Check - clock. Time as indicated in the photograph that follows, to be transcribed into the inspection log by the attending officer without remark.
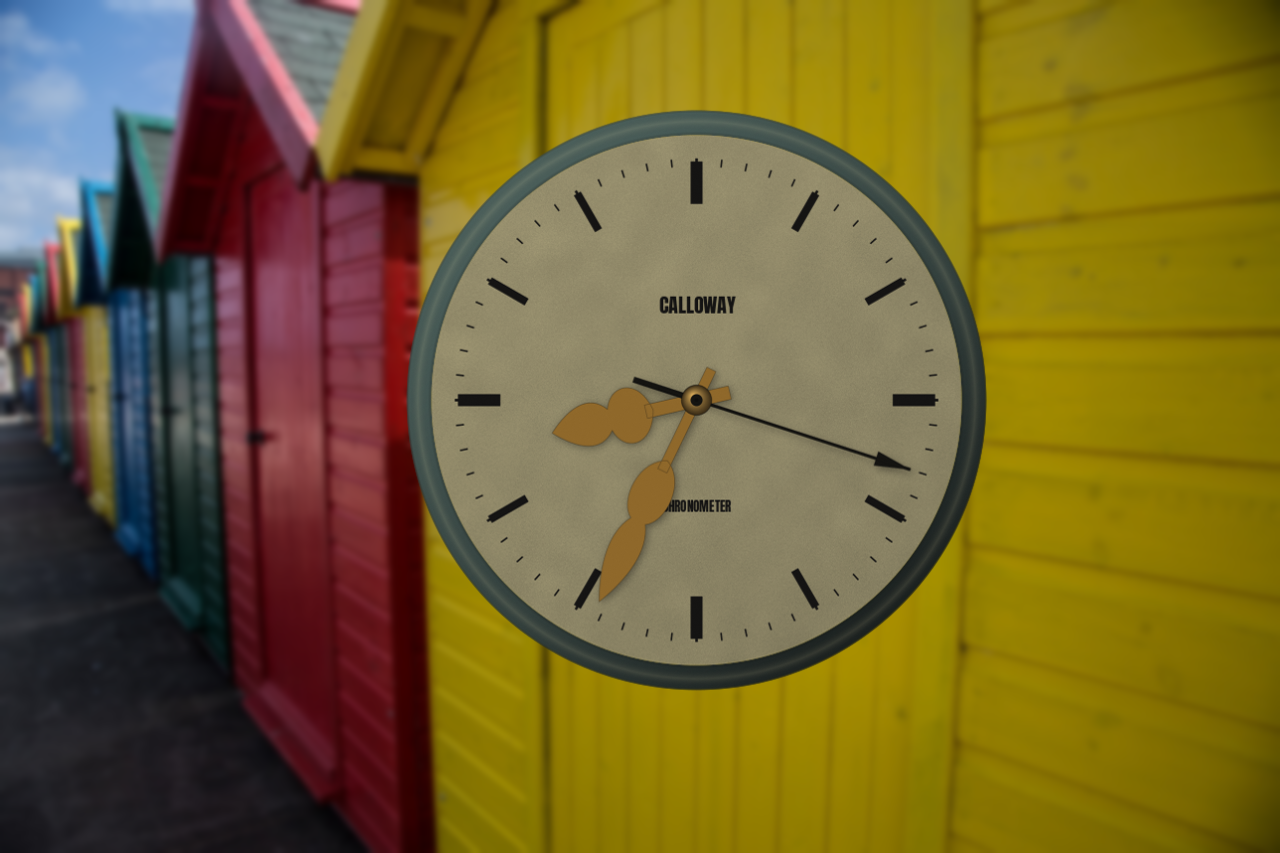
8:34:18
